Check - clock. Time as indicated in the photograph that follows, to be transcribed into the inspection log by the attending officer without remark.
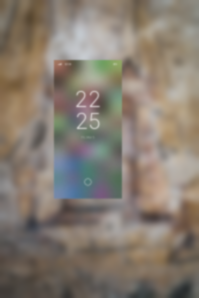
22:25
